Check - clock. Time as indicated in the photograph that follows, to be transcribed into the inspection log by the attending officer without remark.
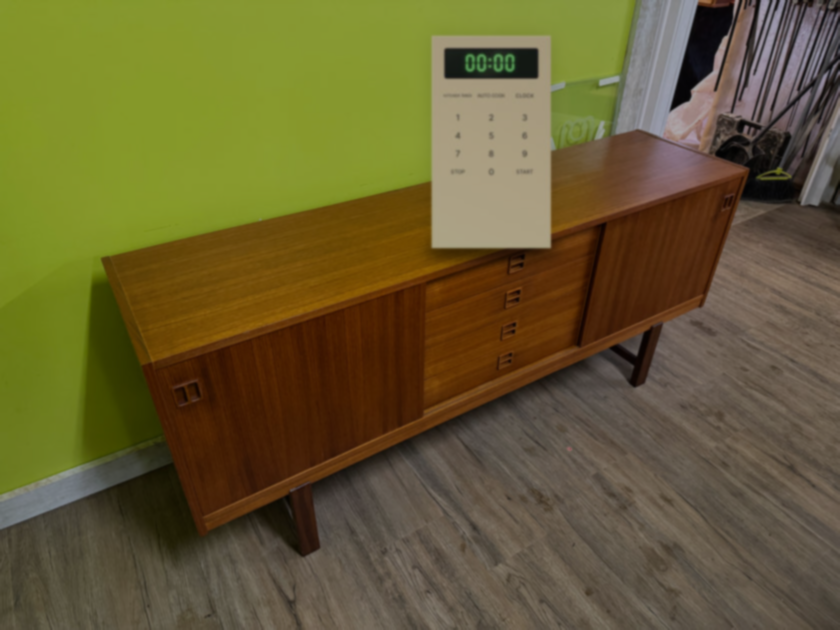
0:00
